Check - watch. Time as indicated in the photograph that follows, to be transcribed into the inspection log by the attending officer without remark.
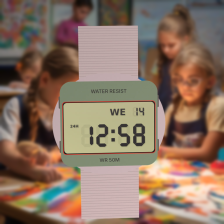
12:58
